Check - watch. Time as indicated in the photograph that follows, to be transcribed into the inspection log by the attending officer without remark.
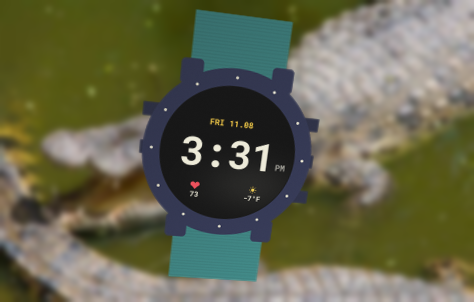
3:31
